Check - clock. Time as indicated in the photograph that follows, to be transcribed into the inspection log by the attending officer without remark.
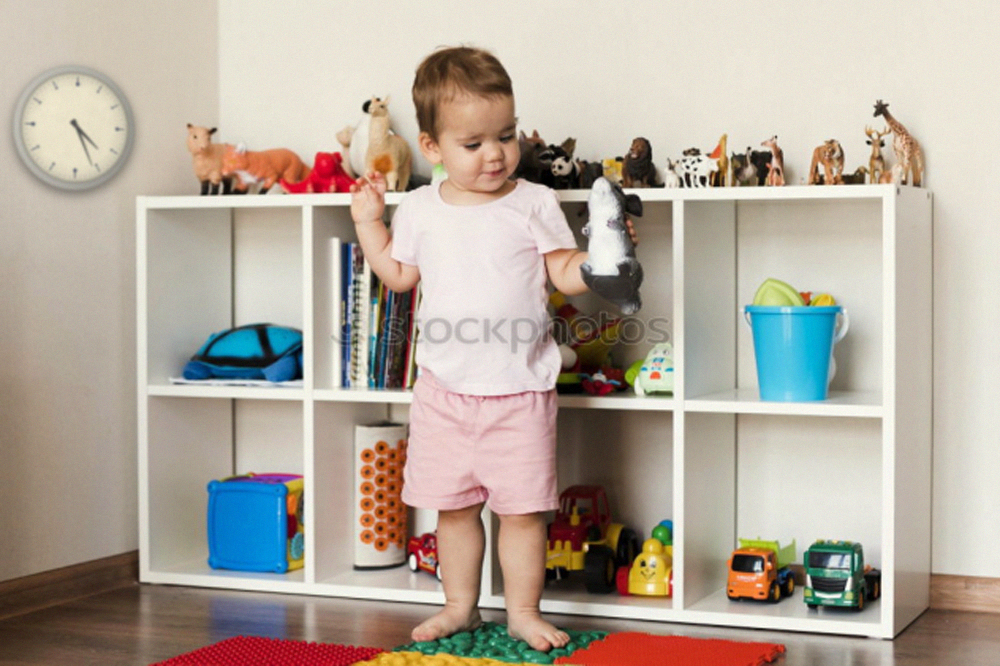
4:26
